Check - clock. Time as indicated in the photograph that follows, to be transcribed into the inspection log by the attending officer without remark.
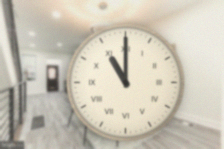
11:00
